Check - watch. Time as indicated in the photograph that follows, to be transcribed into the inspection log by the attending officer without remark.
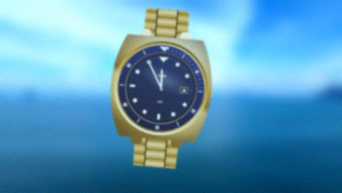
11:55
